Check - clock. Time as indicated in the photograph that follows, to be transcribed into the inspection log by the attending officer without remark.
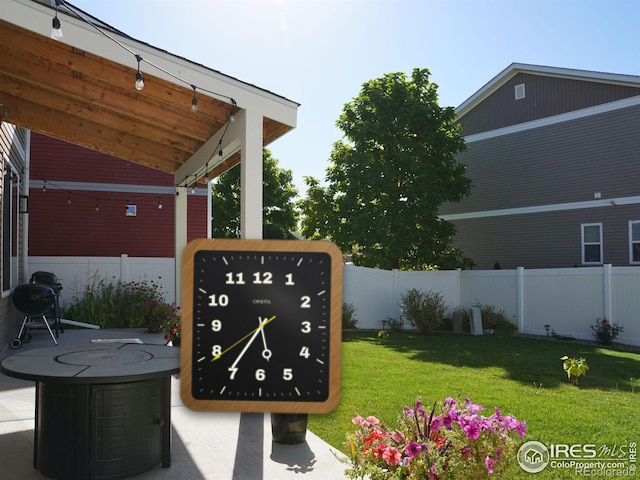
5:35:39
